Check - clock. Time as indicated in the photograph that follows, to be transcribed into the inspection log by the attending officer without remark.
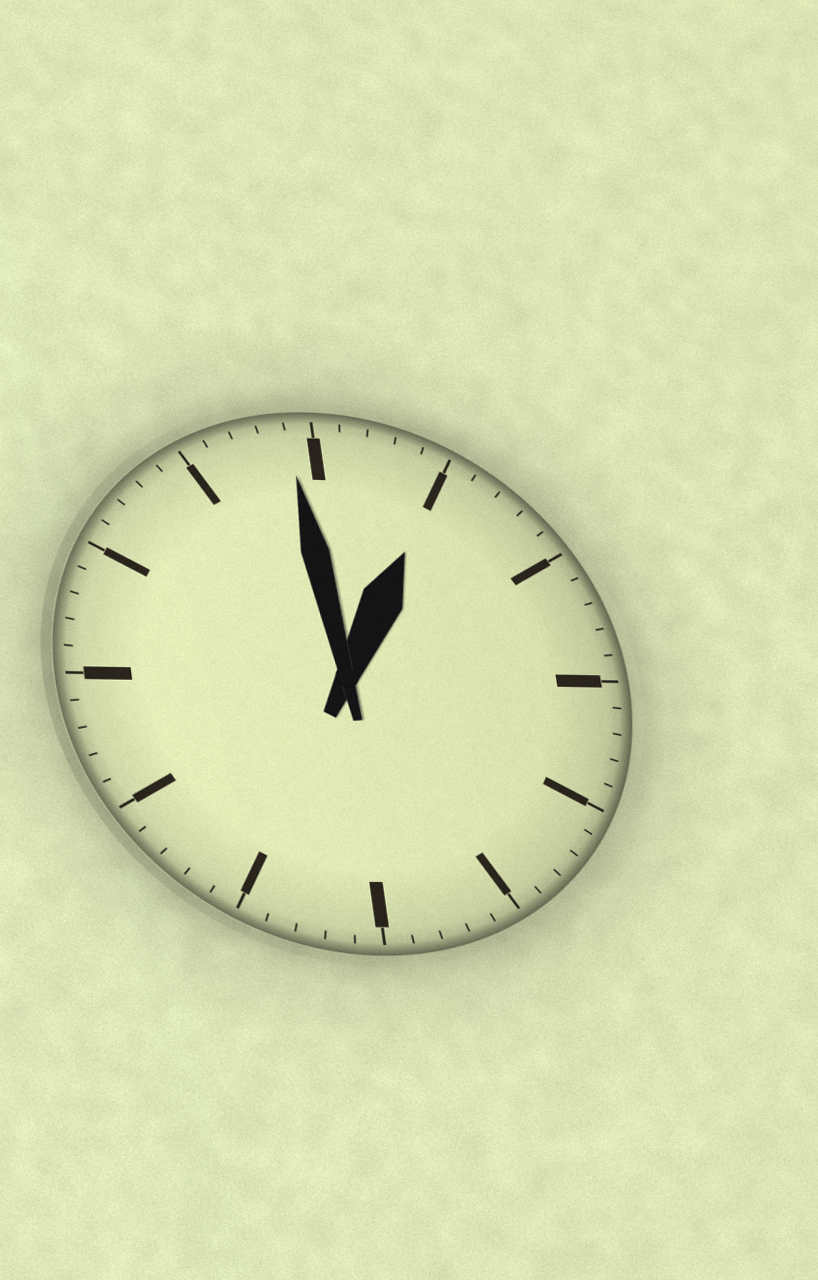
12:59
